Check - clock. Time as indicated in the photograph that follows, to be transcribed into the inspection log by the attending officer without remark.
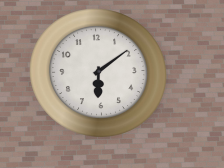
6:09
